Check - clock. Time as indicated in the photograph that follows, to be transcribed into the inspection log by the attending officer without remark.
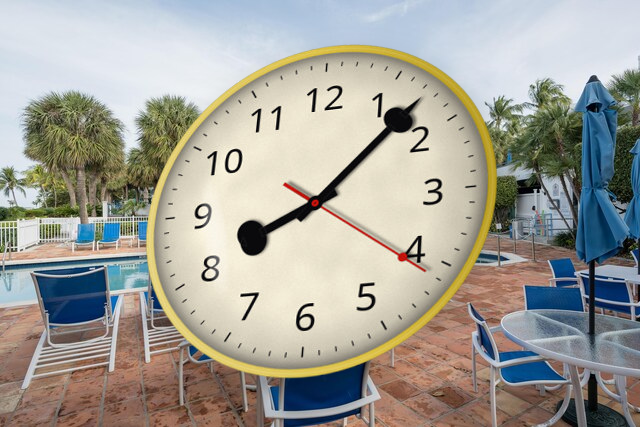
8:07:21
